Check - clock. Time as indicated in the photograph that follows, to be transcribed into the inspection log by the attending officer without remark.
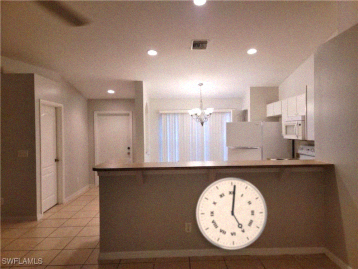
5:01
